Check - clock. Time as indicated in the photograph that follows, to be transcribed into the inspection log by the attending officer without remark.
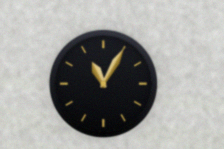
11:05
